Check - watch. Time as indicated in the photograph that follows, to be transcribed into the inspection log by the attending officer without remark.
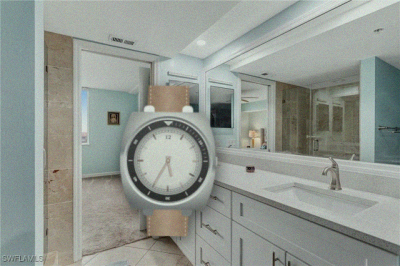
5:35
